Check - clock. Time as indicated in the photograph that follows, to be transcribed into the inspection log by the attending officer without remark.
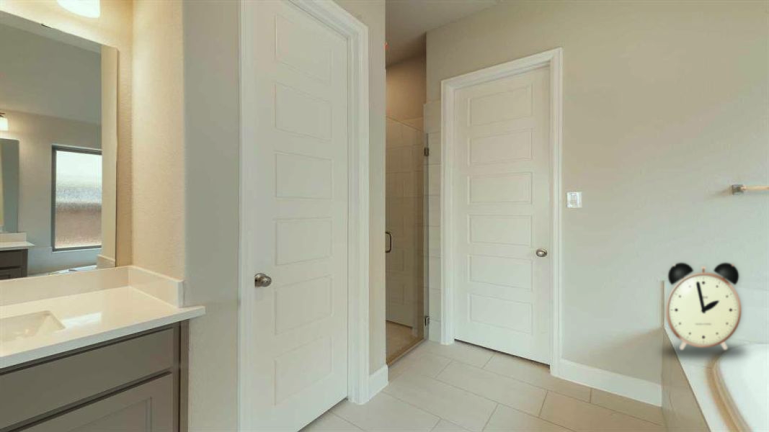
1:58
